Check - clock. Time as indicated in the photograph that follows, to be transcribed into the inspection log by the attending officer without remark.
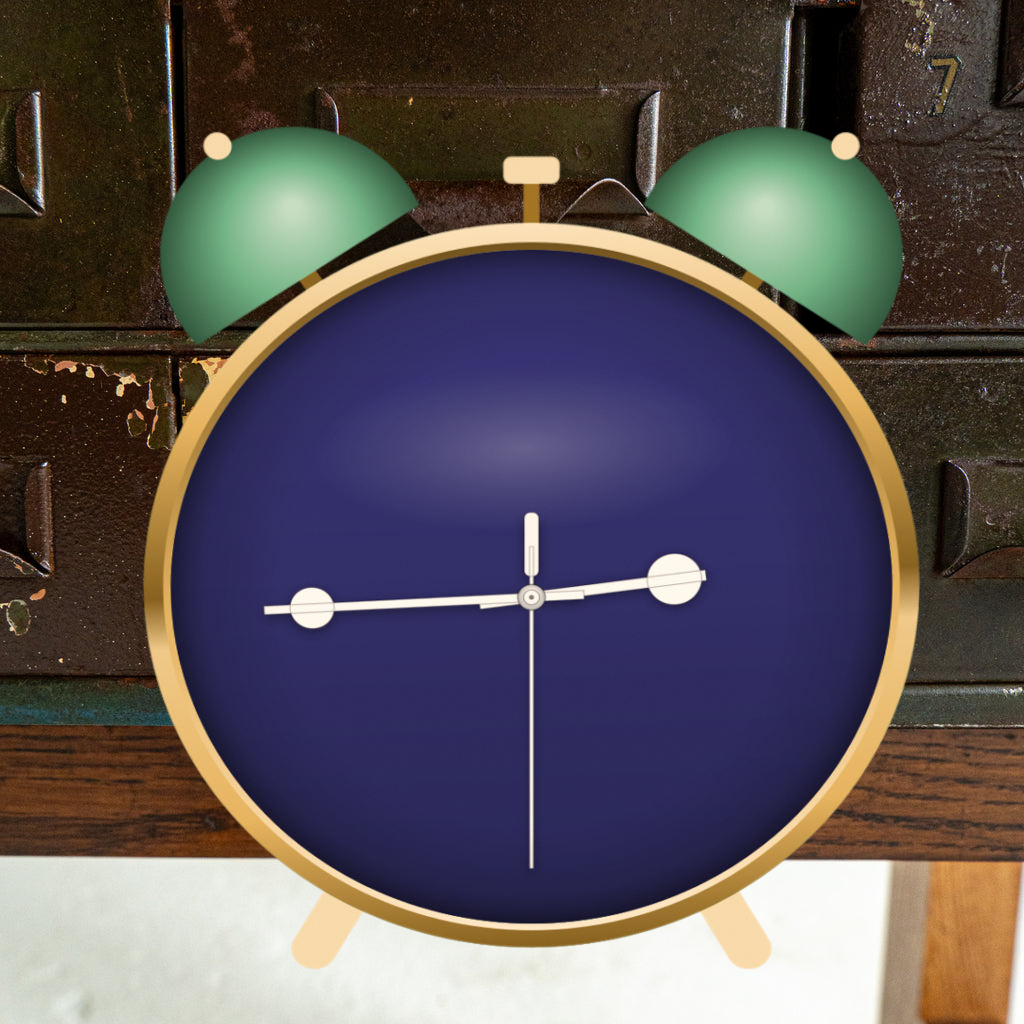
2:44:30
